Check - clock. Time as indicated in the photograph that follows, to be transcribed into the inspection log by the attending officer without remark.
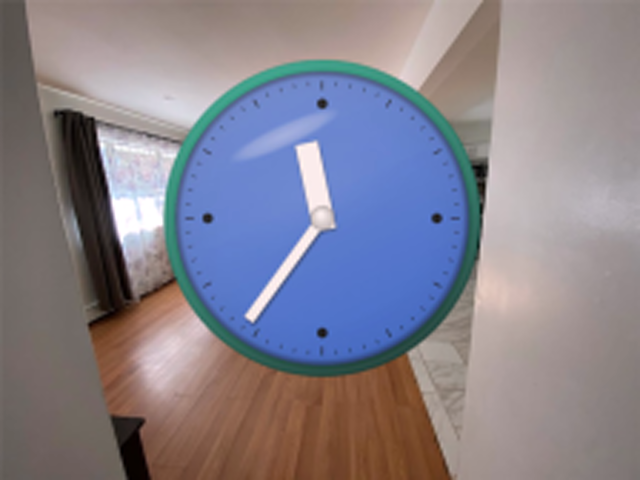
11:36
